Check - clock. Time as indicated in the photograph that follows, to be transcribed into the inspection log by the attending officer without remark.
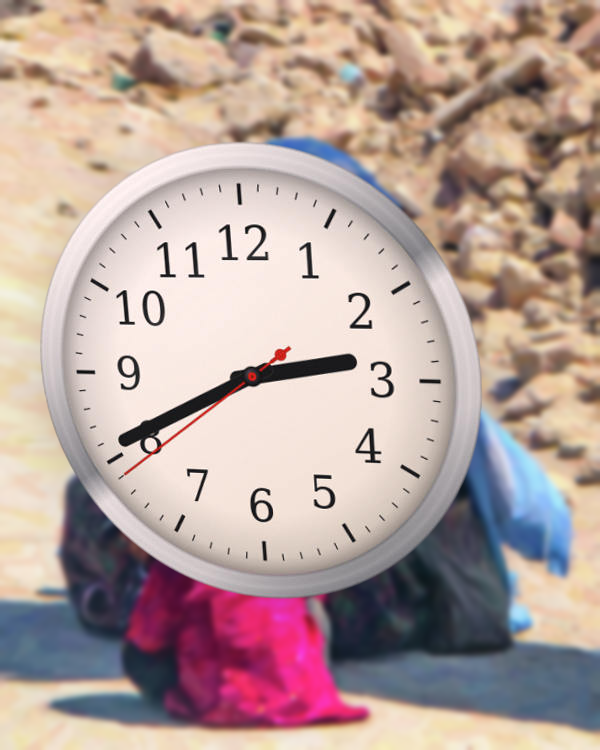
2:40:39
